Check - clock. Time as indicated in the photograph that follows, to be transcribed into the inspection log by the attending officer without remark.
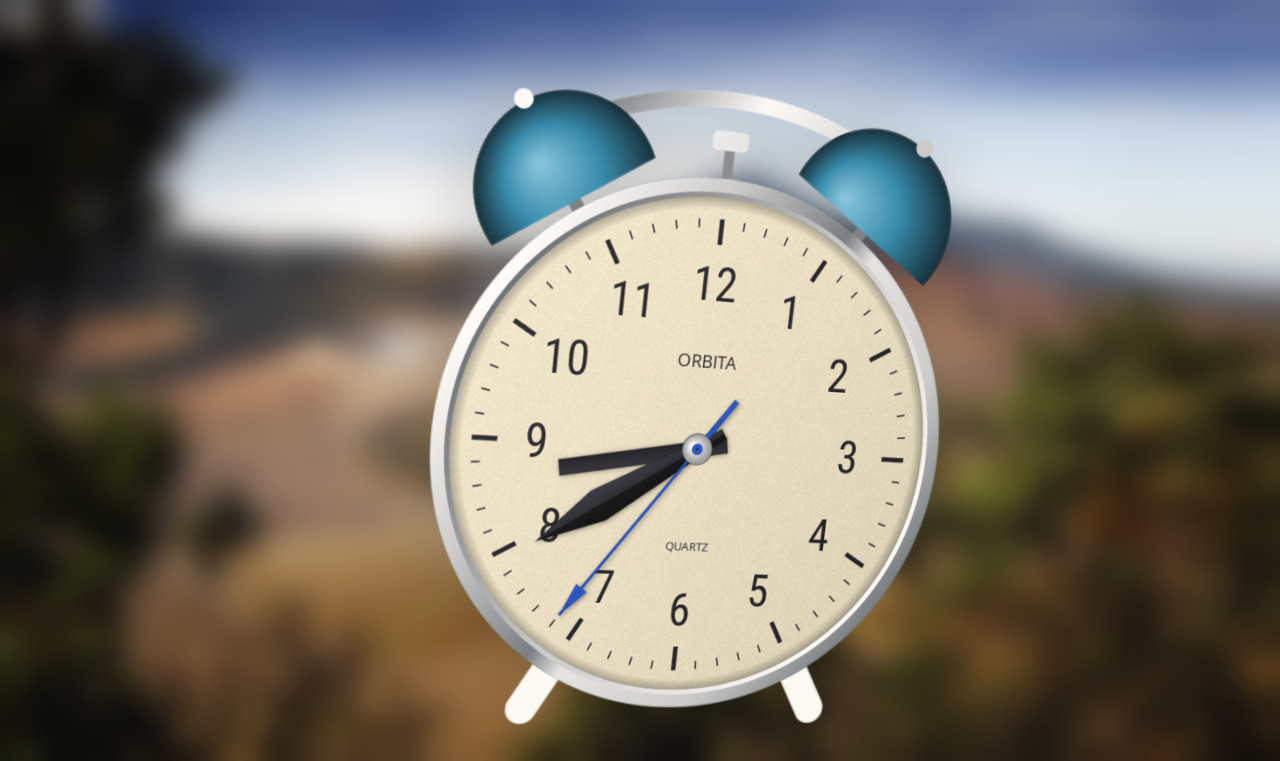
8:39:36
